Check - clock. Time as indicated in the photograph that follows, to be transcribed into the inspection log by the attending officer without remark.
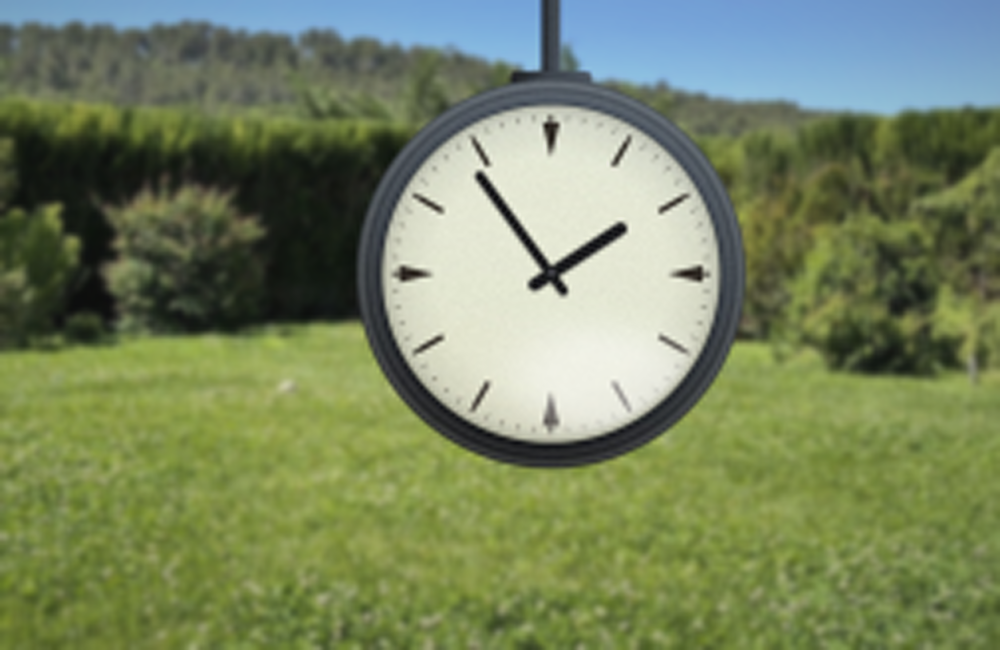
1:54
